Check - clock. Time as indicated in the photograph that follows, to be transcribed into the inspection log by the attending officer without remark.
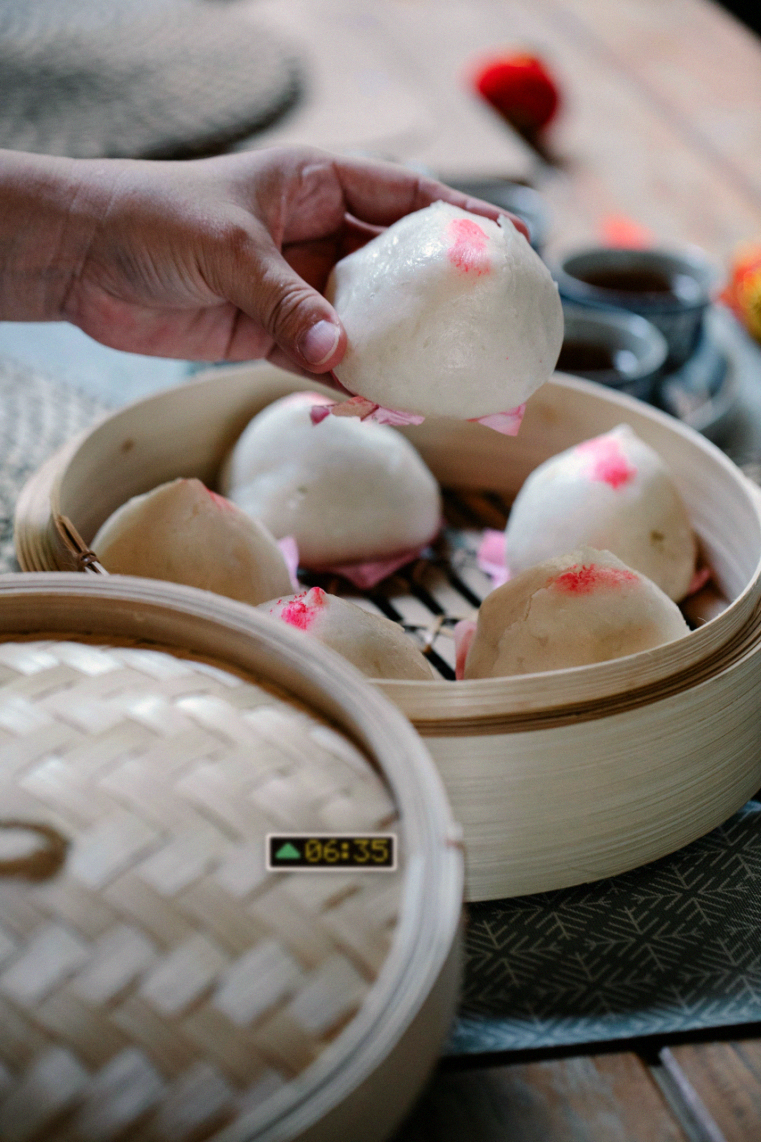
6:35
